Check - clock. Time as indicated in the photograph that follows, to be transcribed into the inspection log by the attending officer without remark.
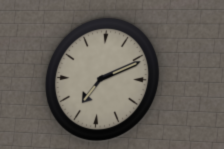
7:11
